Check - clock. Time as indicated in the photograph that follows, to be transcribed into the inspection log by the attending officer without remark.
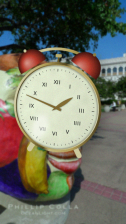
1:48
